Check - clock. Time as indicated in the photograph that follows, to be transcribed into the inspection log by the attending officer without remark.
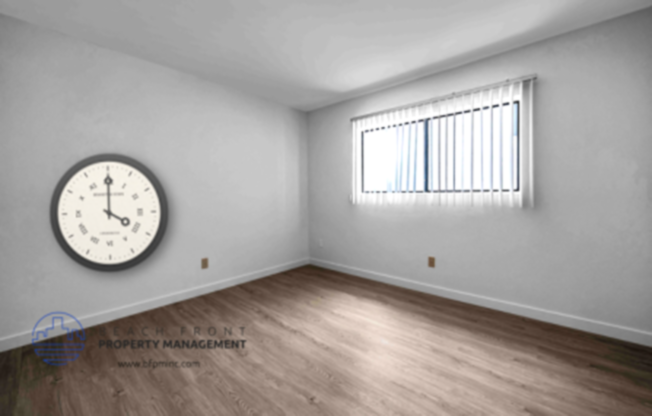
4:00
